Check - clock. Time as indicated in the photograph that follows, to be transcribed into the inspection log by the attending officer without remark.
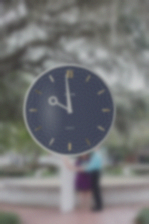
9:59
